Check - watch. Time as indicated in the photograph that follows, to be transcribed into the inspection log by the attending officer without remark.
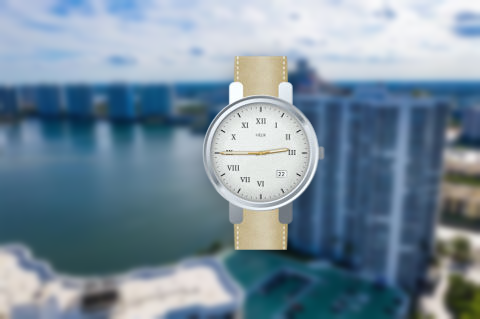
2:45
